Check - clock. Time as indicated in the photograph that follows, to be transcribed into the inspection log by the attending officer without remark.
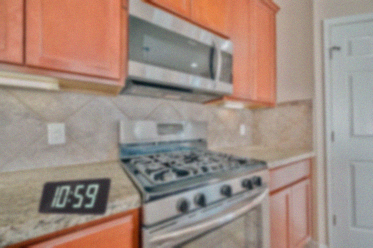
10:59
